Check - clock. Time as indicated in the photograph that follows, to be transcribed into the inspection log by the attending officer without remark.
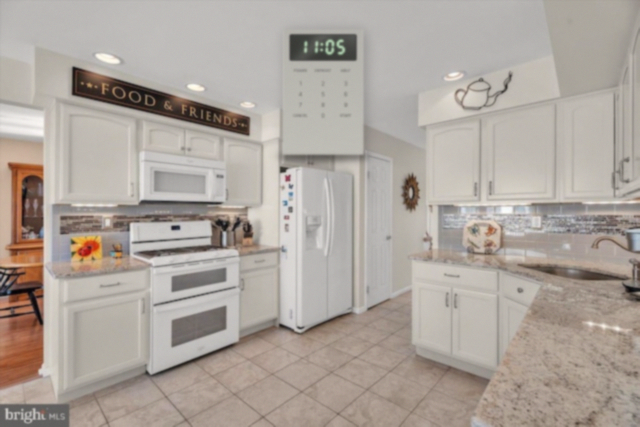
11:05
